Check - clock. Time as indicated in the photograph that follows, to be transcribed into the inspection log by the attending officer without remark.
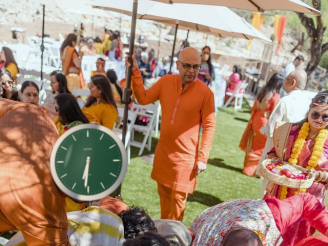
6:31
